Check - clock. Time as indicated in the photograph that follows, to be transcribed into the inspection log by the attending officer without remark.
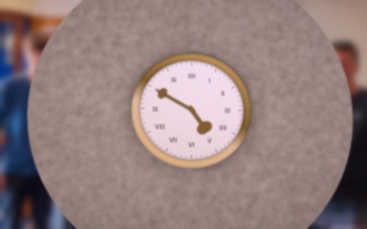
4:50
